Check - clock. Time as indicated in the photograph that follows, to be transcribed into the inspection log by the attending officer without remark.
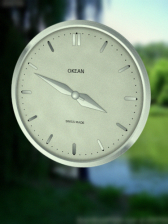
3:49
